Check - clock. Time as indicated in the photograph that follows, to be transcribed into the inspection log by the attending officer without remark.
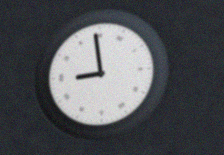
7:54
